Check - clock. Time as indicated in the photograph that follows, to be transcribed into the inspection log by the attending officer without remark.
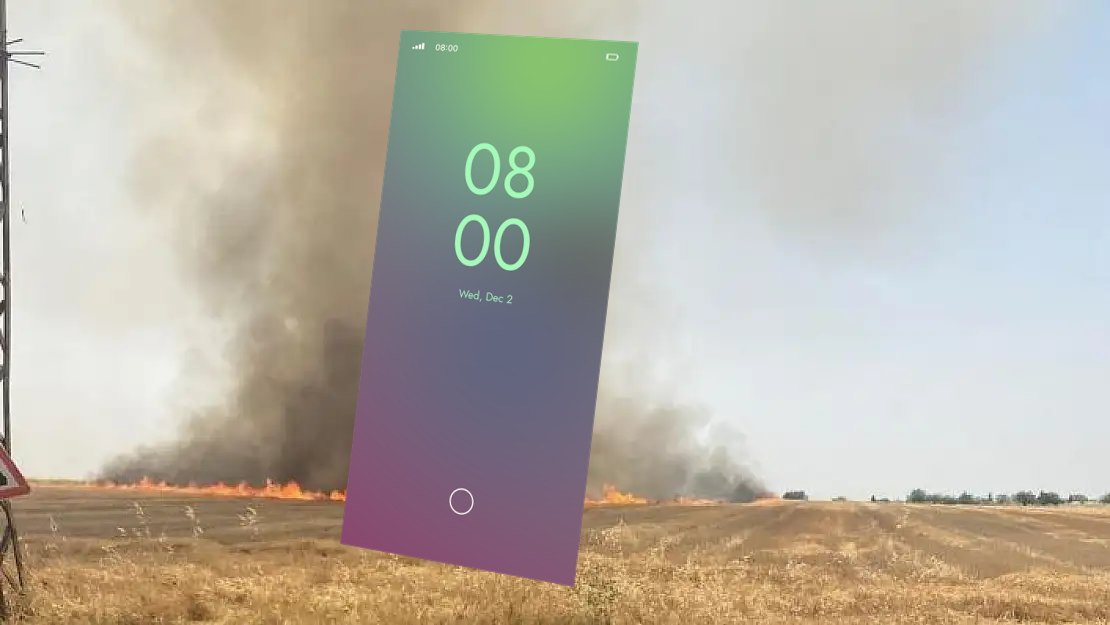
8:00
